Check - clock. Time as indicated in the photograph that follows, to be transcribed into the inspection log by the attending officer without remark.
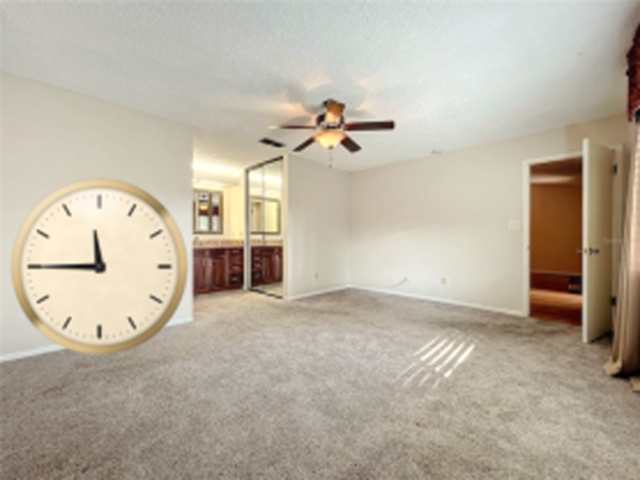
11:45
